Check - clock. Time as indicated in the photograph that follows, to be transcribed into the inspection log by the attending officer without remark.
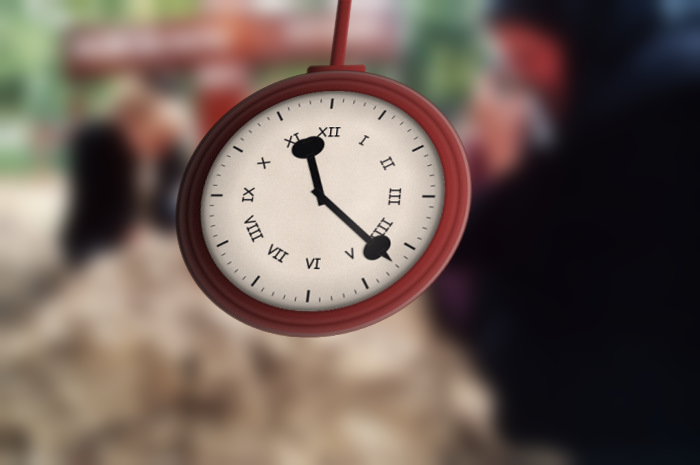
11:22
